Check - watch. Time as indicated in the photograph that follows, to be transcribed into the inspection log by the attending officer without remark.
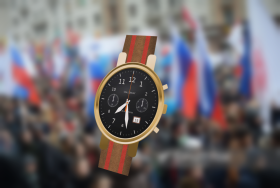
7:28
